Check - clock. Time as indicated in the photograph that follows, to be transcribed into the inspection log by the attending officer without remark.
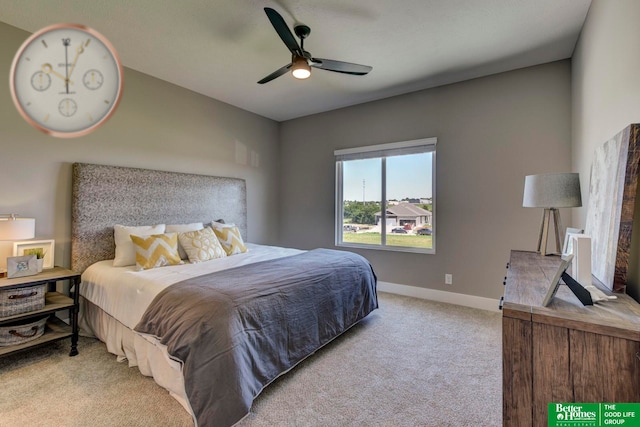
10:04
